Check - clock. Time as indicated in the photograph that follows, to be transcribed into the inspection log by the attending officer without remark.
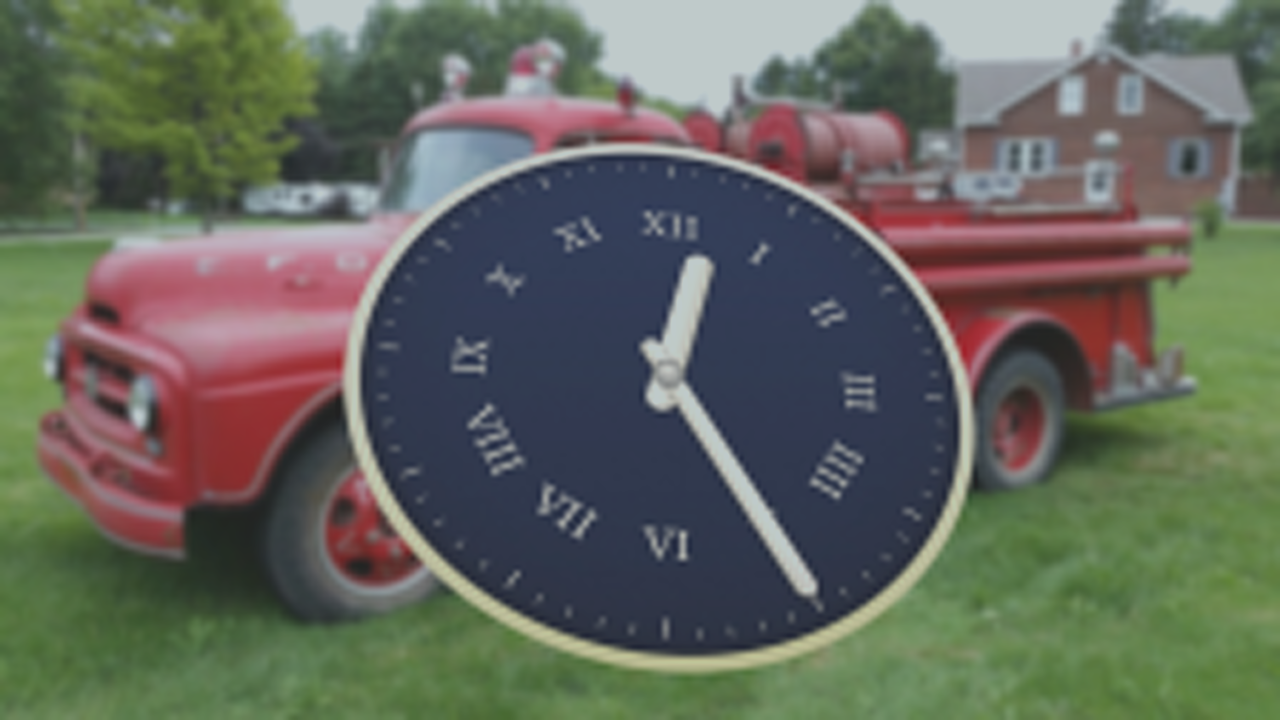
12:25
